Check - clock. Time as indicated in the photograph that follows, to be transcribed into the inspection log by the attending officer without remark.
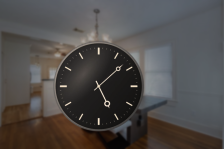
5:08
